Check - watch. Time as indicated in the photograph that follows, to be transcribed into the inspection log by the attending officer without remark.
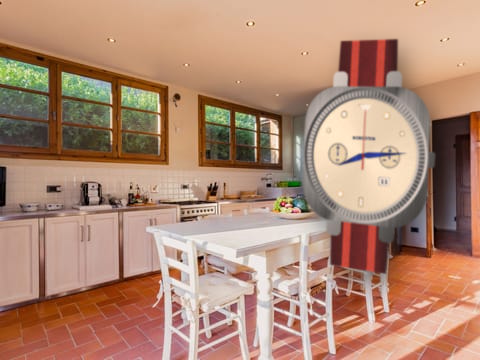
8:14
